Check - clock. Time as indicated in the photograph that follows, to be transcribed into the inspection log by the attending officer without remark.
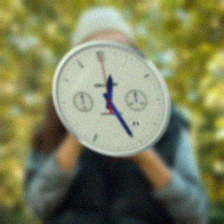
12:26
